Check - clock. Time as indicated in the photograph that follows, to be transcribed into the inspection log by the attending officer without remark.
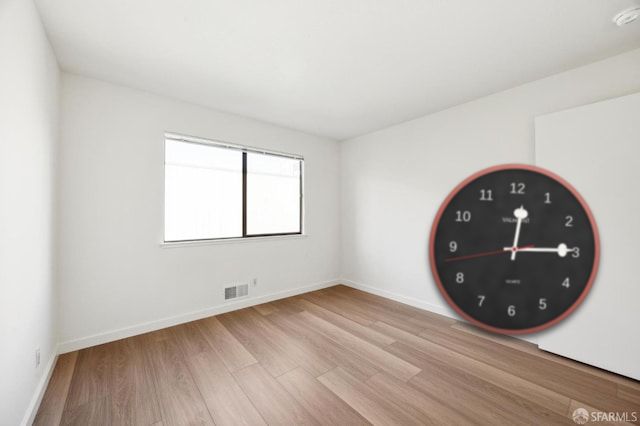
12:14:43
